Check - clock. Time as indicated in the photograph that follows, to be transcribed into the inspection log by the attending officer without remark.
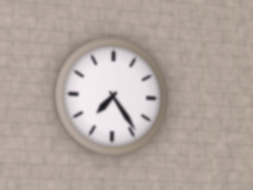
7:24
